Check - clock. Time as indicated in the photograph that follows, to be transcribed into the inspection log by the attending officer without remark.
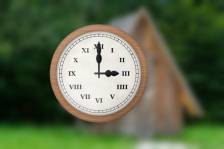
3:00
